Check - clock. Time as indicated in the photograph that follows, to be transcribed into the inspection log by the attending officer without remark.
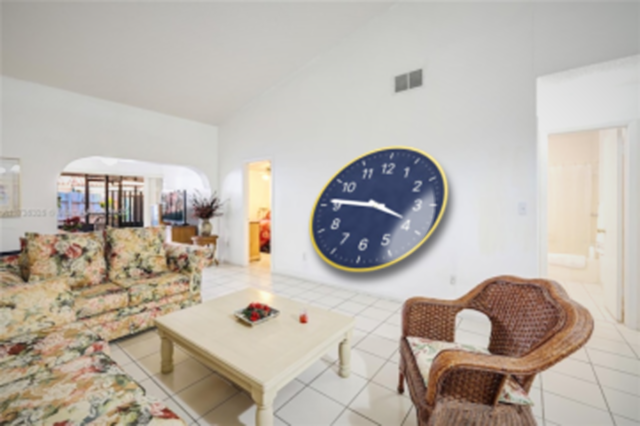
3:46
